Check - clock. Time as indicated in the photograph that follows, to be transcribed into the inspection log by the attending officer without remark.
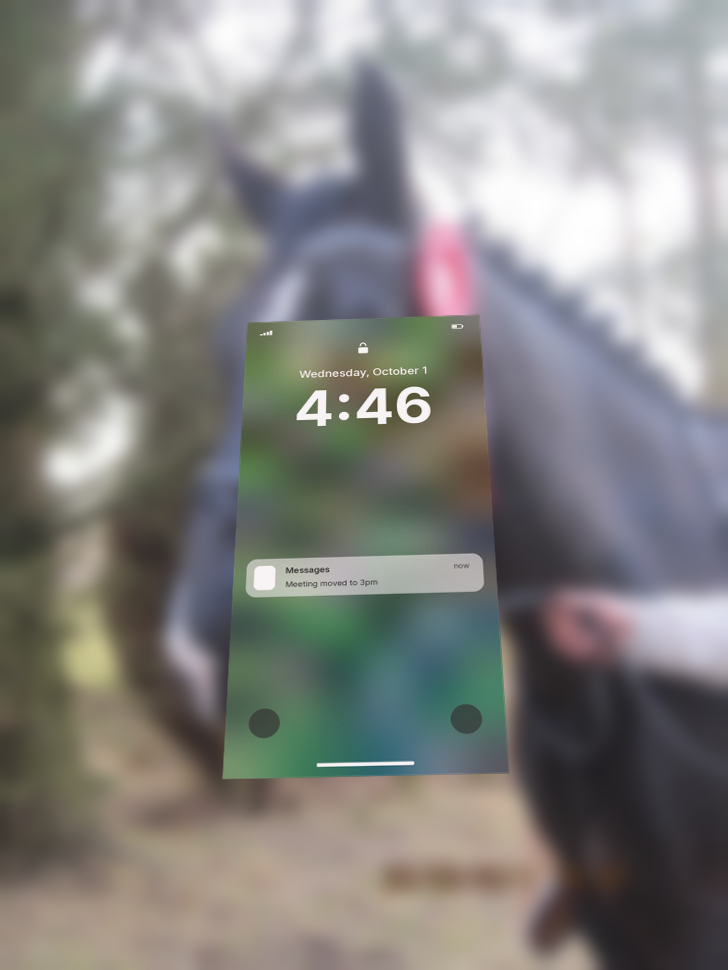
4:46
